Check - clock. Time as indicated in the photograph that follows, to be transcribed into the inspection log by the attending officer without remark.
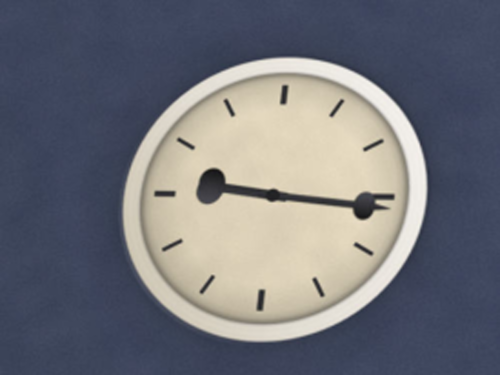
9:16
